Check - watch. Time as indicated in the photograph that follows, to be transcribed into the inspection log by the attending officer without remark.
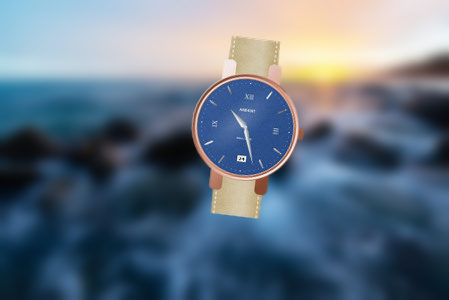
10:27
